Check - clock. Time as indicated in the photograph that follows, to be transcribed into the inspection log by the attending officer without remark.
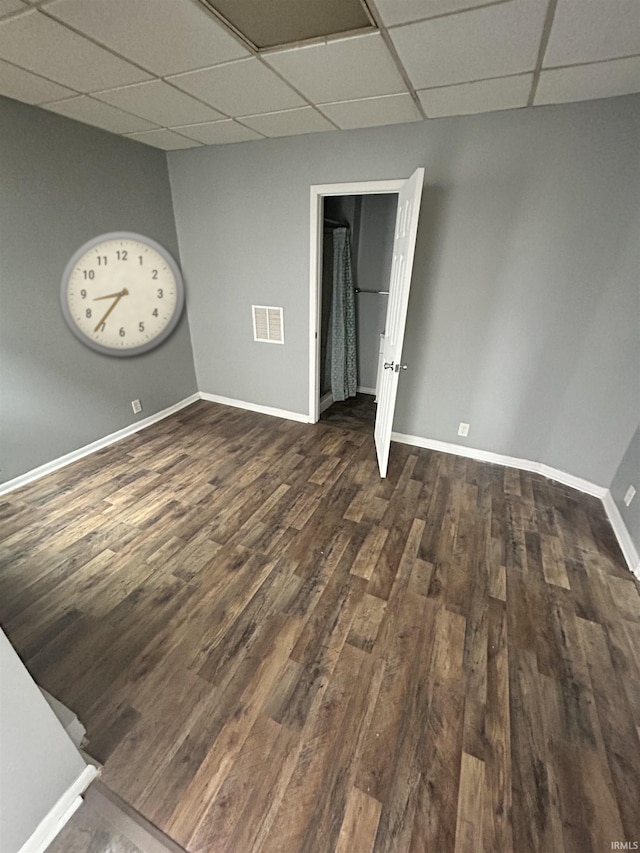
8:36
